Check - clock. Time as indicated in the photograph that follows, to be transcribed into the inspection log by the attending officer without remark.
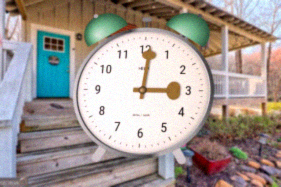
3:01
